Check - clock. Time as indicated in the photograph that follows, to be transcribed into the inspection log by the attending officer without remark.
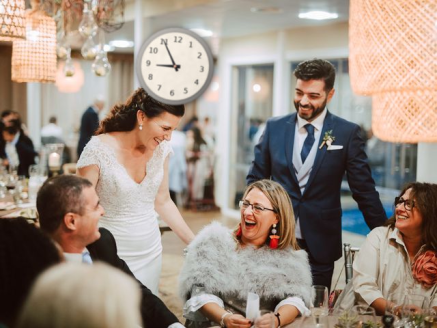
8:55
